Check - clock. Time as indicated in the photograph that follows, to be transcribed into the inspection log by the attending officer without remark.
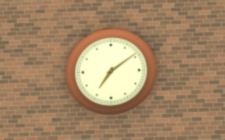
7:09
